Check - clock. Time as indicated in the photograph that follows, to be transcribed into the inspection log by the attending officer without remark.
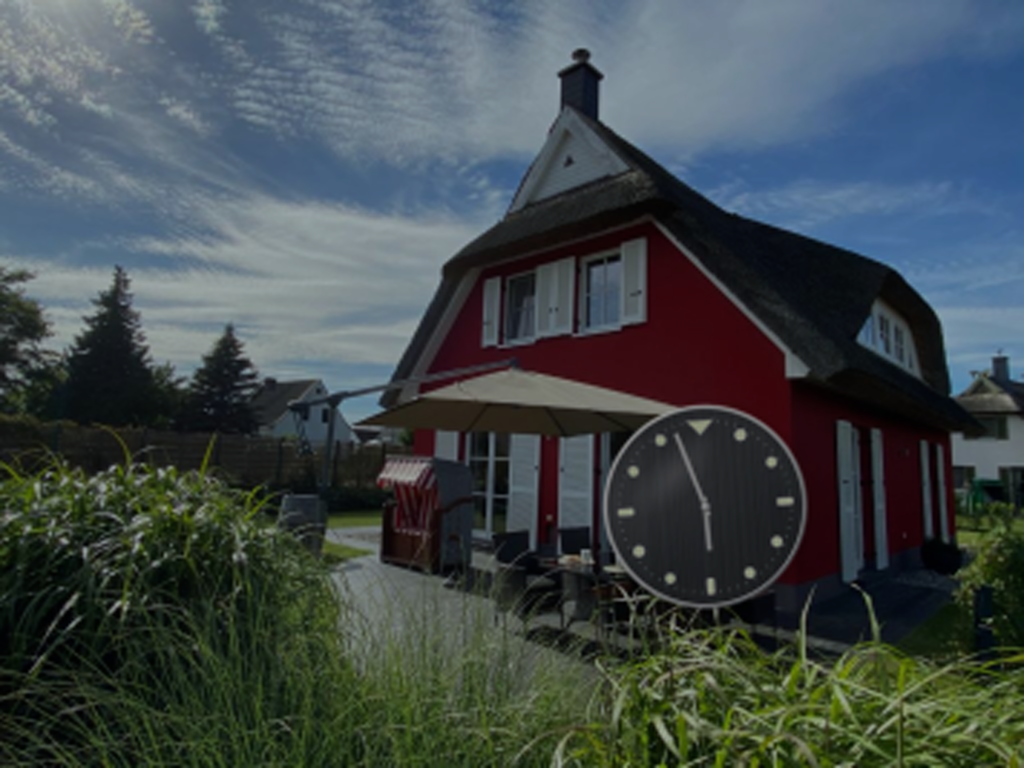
5:57
